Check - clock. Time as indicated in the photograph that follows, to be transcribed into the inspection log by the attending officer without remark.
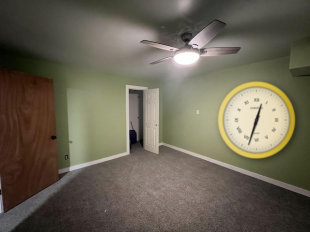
12:33
